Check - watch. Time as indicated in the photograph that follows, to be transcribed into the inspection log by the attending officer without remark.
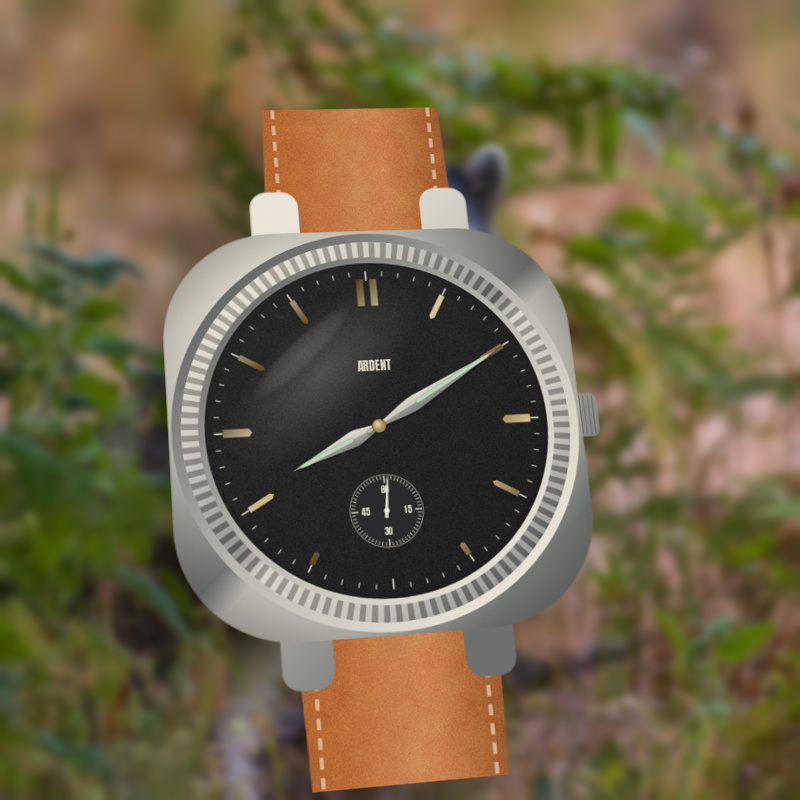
8:10:01
